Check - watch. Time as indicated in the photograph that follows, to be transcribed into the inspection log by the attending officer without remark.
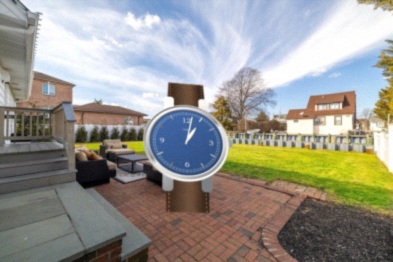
1:02
